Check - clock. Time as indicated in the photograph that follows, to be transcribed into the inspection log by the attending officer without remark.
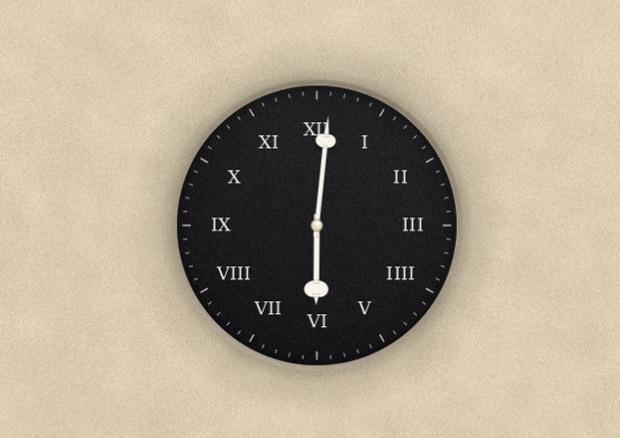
6:01
